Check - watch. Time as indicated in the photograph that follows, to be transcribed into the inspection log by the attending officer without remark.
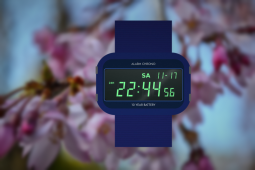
22:44:56
